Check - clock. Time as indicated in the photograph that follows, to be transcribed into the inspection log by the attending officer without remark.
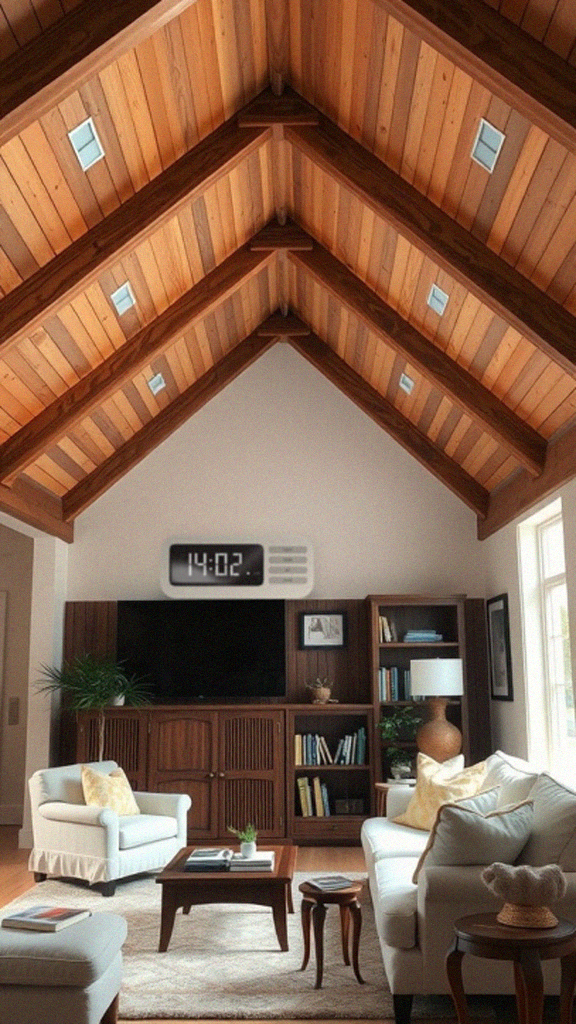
14:02
